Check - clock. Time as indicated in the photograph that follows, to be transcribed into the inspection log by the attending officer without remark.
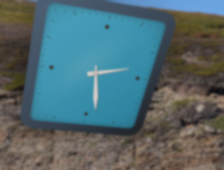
2:28
